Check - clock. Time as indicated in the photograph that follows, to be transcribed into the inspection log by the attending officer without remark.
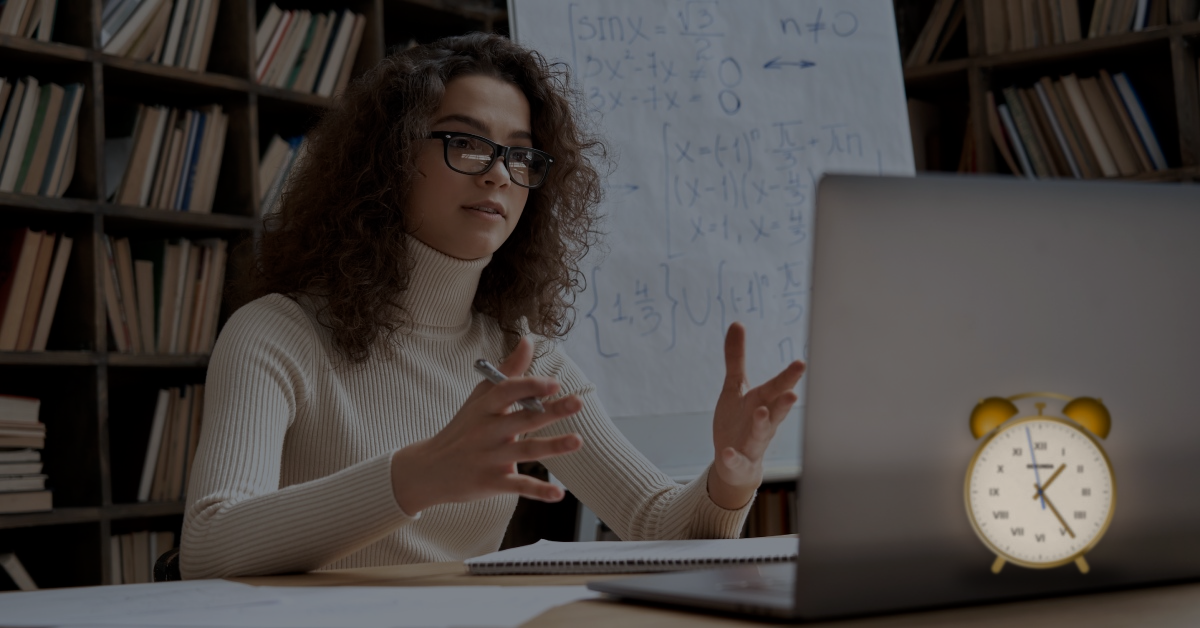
1:23:58
